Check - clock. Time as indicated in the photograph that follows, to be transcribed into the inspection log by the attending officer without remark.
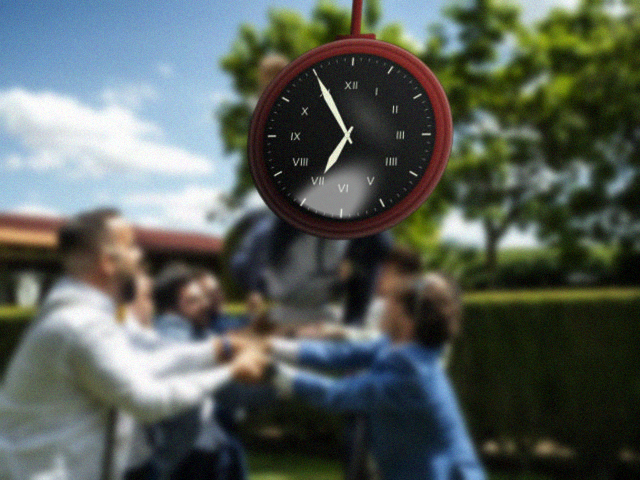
6:55
